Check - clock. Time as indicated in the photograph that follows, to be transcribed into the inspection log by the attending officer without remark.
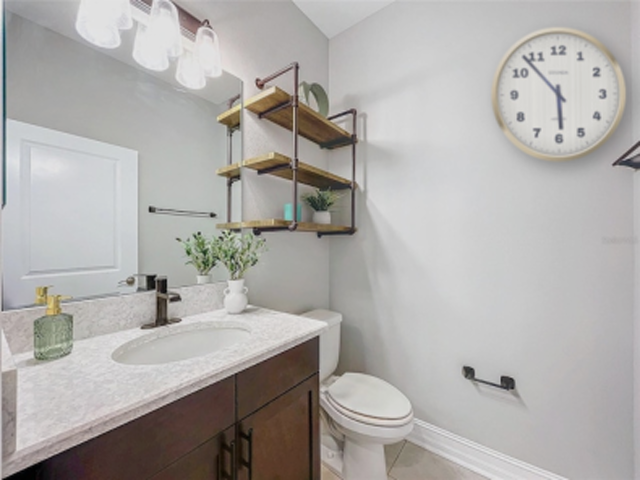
5:53
